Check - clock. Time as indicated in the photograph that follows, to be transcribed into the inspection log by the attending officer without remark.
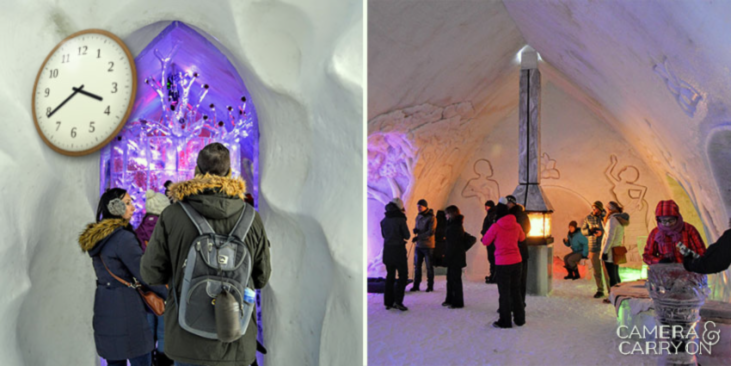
3:39
